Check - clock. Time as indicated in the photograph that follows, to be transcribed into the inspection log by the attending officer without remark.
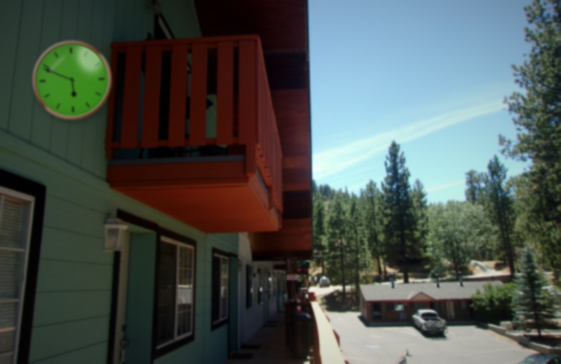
5:49
